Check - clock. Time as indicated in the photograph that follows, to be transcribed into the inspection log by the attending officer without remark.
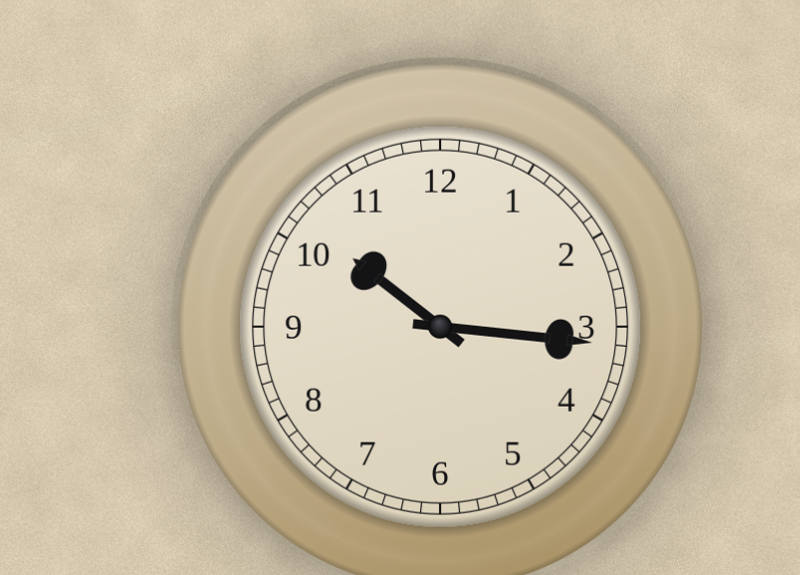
10:16
